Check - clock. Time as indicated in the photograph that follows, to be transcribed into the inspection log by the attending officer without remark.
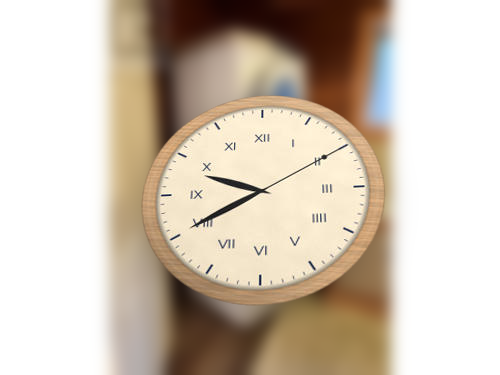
9:40:10
